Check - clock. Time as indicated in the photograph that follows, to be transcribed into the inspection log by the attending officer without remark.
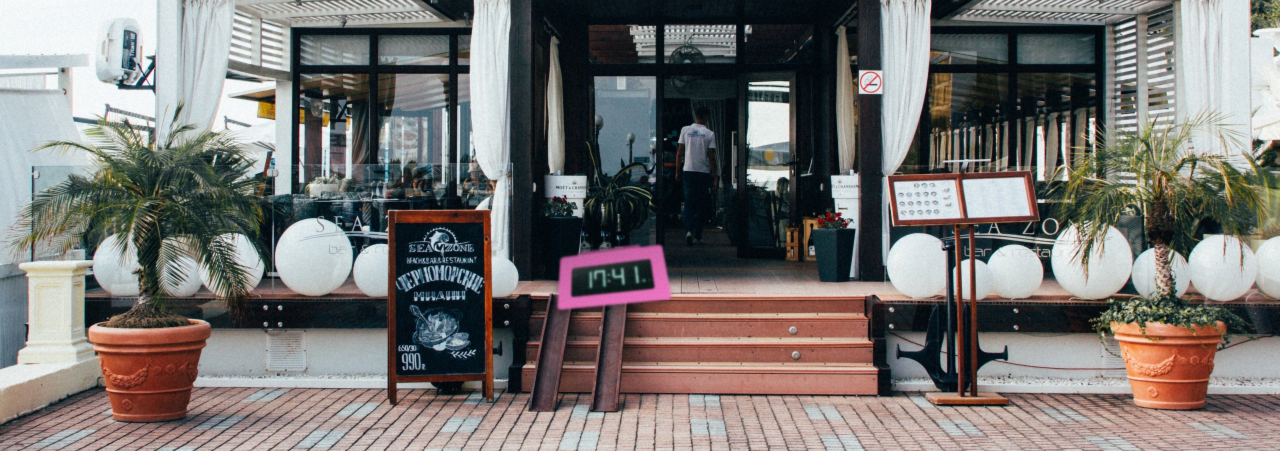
17:41
